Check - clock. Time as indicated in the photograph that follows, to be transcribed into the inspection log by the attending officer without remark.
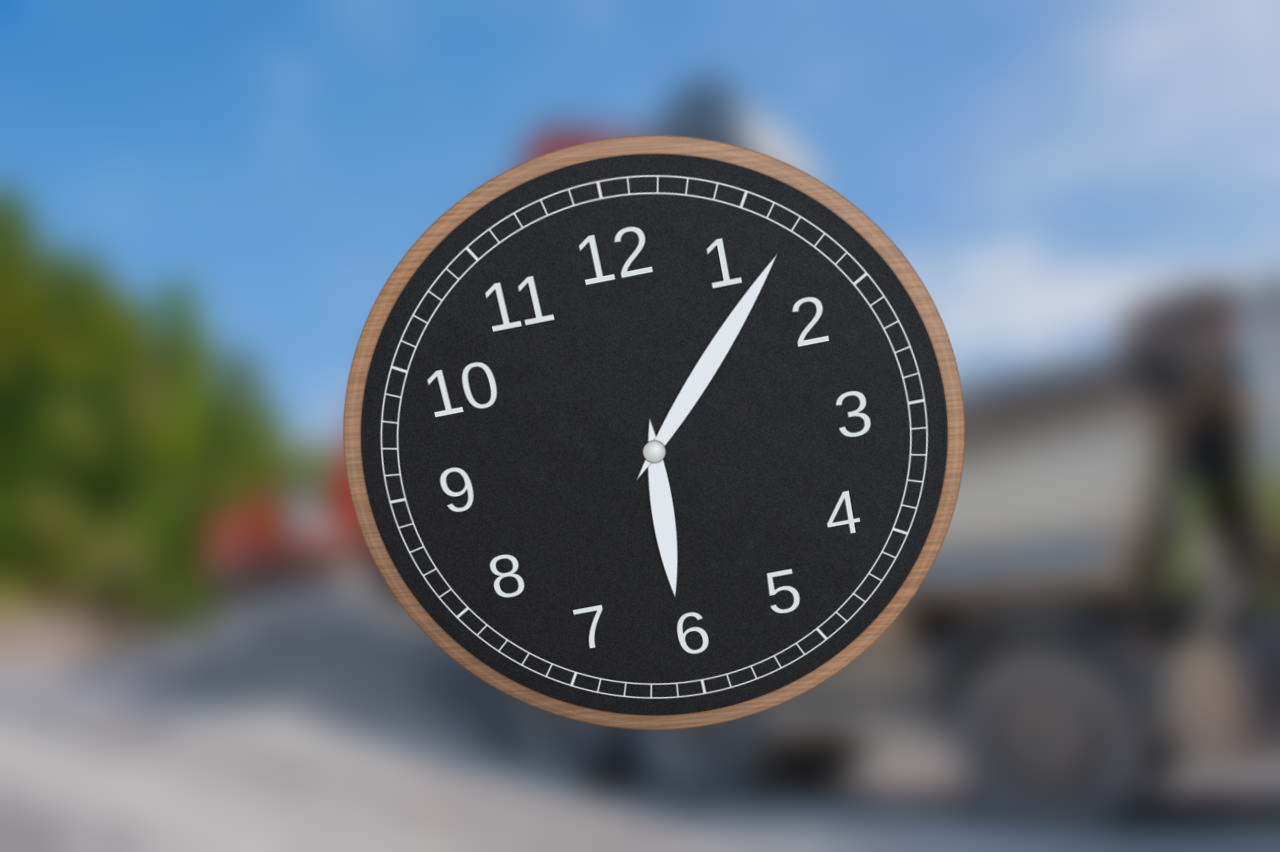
6:07
